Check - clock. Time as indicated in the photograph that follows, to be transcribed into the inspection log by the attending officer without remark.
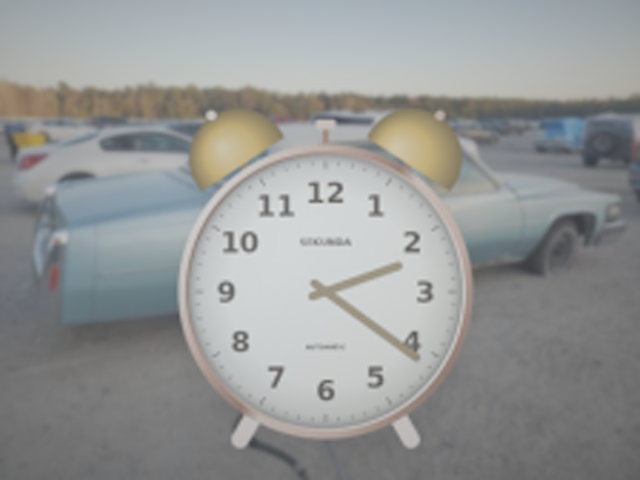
2:21
